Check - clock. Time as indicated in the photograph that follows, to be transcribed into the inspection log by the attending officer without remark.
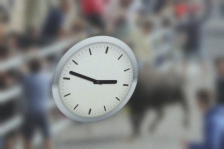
2:47
